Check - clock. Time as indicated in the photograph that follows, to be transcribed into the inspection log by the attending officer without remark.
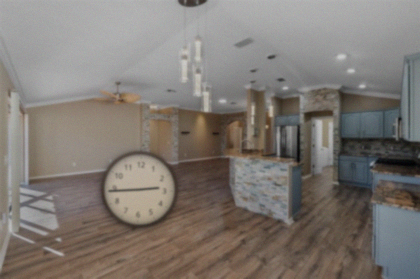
2:44
